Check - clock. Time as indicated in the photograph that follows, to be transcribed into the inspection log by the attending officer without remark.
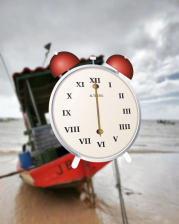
6:00
